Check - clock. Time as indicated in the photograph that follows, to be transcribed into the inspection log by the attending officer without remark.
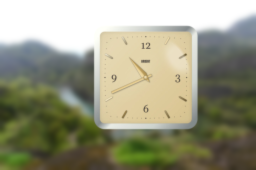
10:41
